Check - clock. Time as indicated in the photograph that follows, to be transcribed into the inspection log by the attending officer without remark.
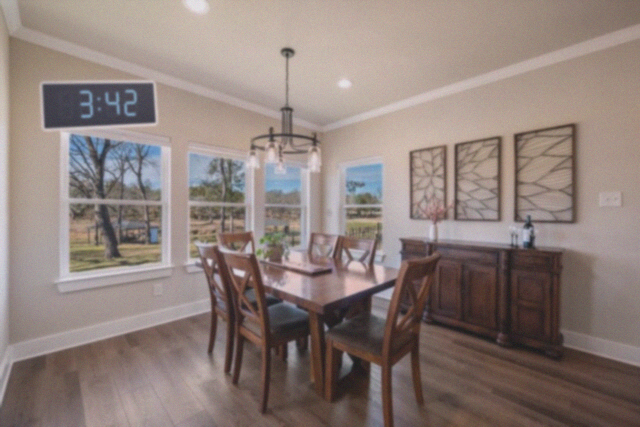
3:42
